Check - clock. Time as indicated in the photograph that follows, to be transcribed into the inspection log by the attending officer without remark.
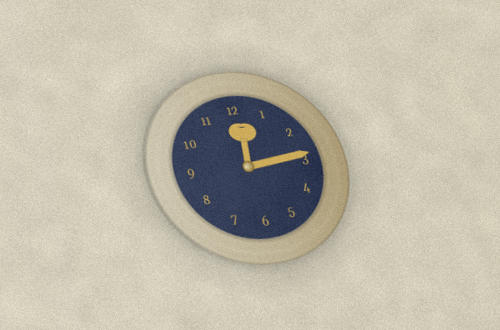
12:14
